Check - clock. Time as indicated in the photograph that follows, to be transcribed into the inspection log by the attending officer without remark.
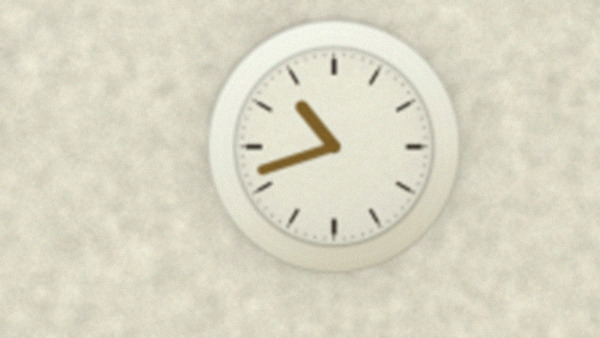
10:42
